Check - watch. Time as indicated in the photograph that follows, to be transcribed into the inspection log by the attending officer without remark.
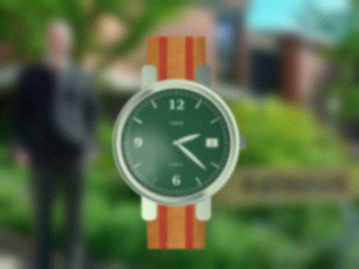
2:22
